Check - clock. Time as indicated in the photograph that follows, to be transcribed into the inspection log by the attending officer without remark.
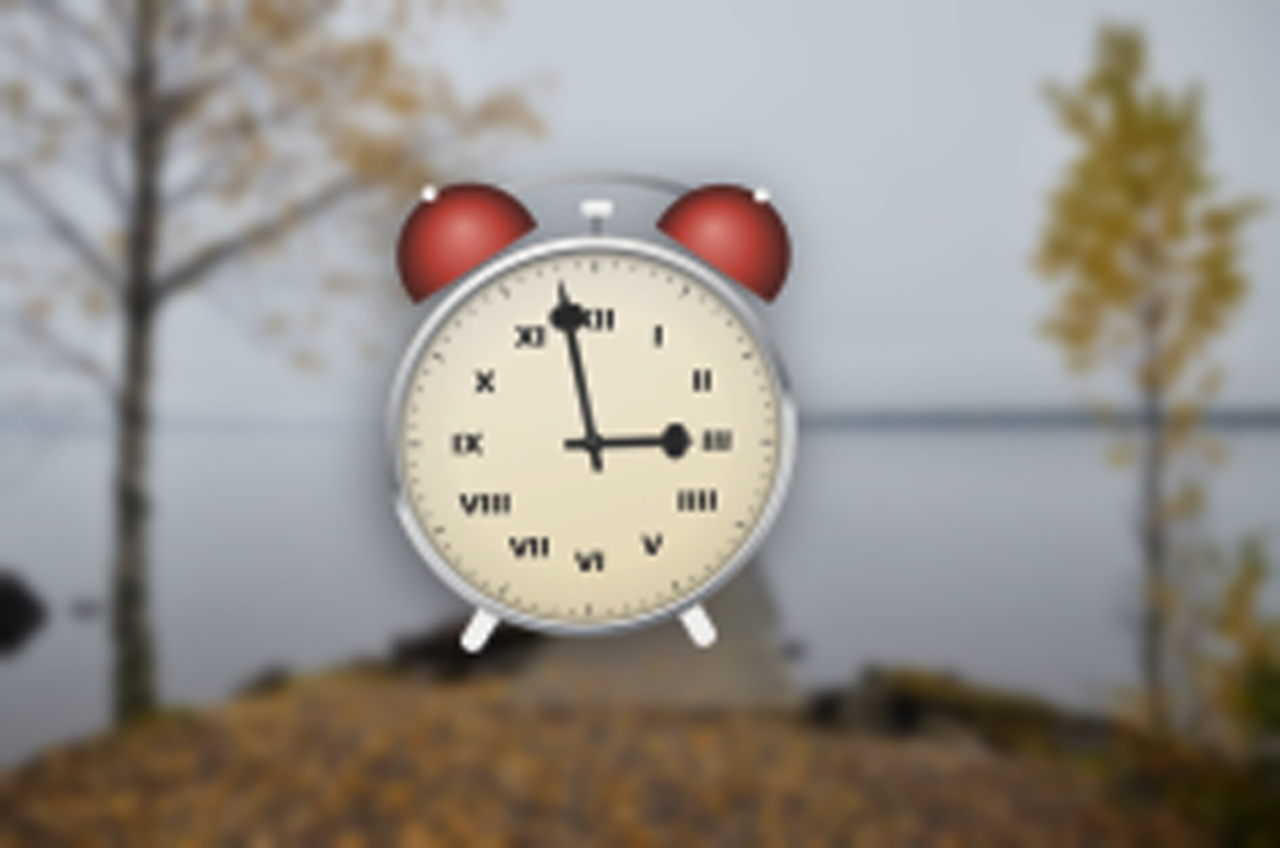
2:58
